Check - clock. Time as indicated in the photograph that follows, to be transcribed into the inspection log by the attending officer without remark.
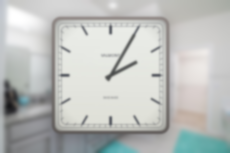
2:05
